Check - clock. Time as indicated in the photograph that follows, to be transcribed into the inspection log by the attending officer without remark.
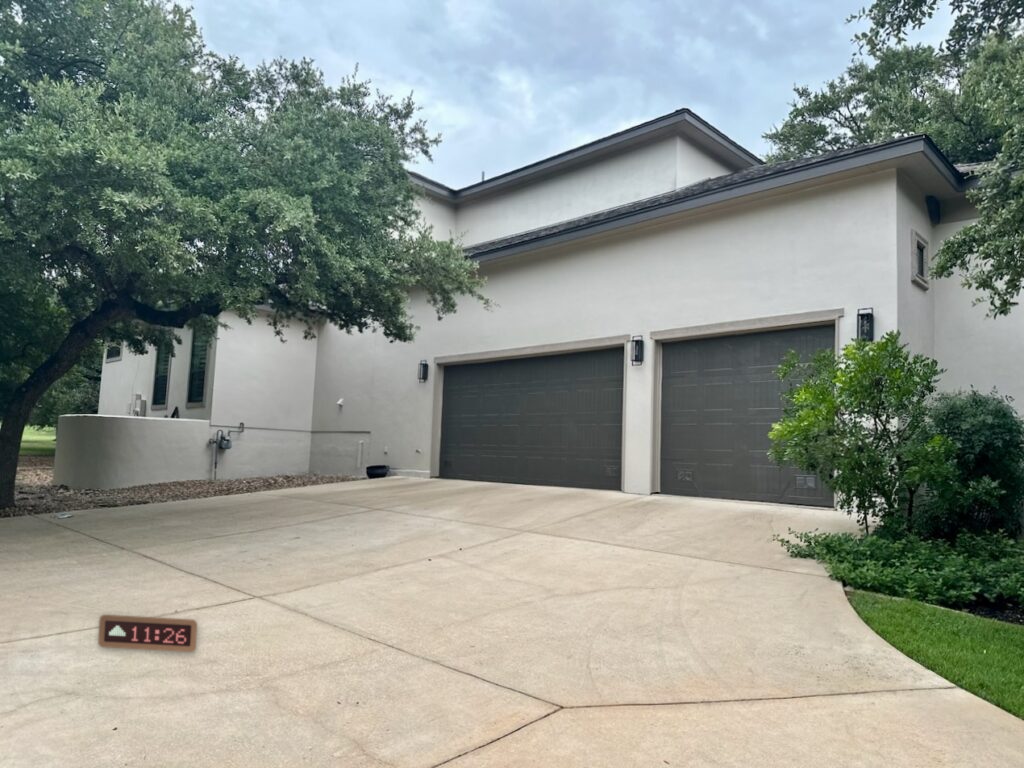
11:26
